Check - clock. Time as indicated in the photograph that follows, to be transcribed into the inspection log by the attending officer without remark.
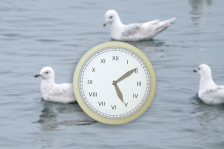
5:09
